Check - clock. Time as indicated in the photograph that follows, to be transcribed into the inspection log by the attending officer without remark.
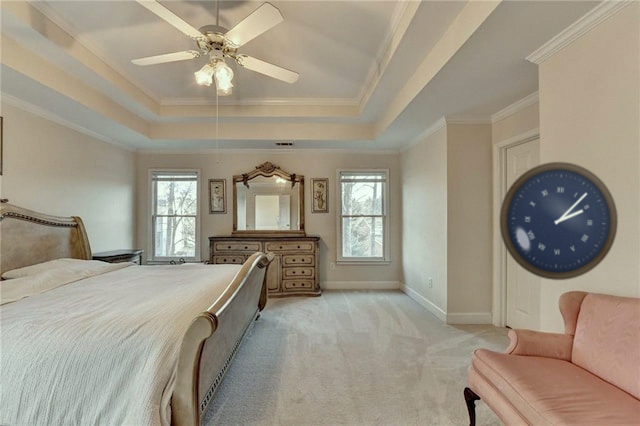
2:07
